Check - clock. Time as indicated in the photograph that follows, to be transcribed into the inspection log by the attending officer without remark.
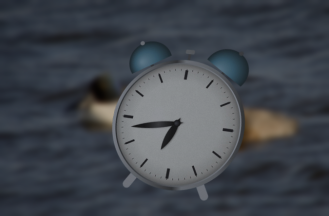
6:43
